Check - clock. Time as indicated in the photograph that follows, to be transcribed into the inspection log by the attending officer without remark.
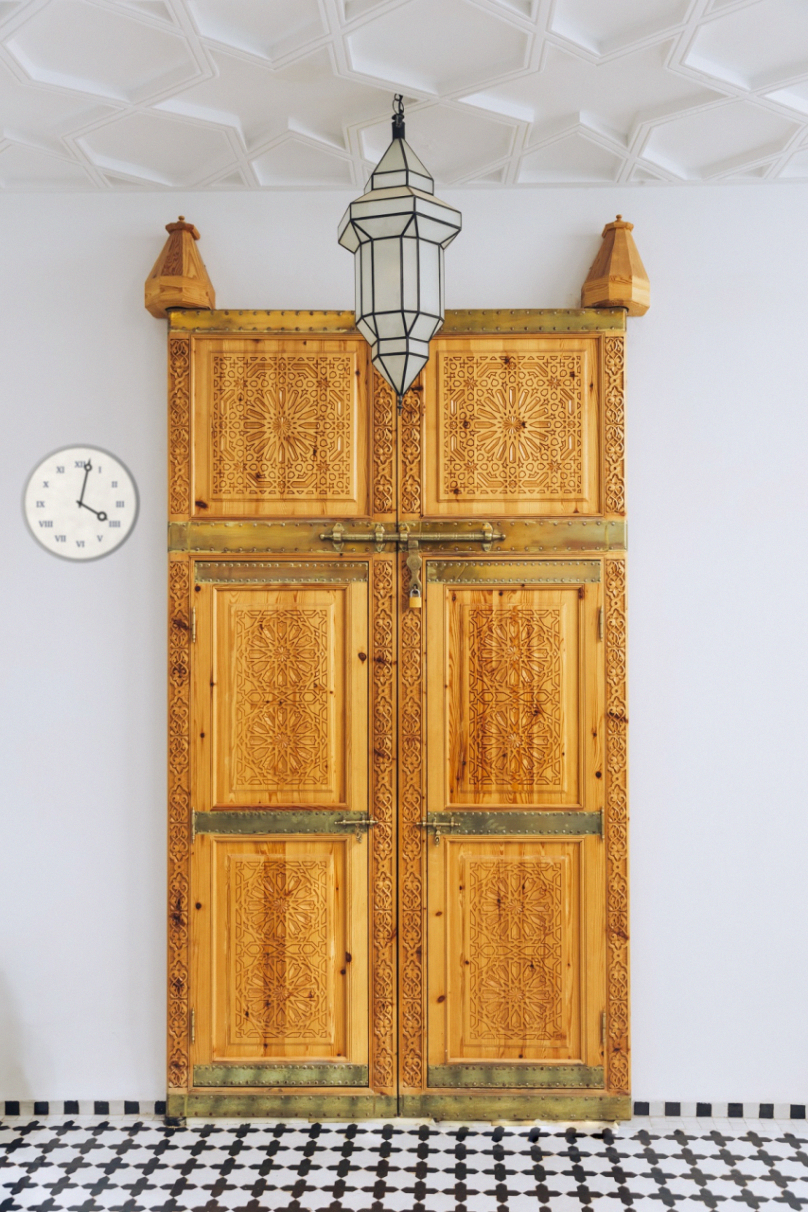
4:02
